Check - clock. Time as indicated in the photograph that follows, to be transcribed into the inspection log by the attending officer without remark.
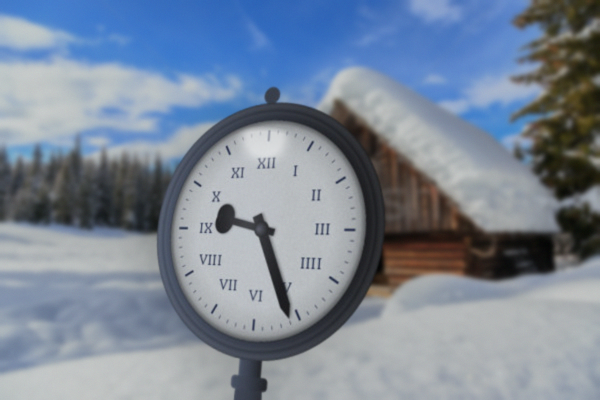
9:26
